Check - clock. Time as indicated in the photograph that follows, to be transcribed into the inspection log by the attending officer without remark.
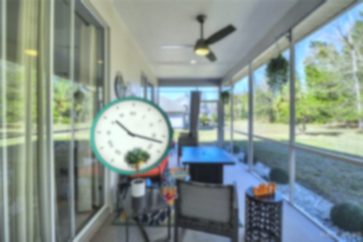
10:17
